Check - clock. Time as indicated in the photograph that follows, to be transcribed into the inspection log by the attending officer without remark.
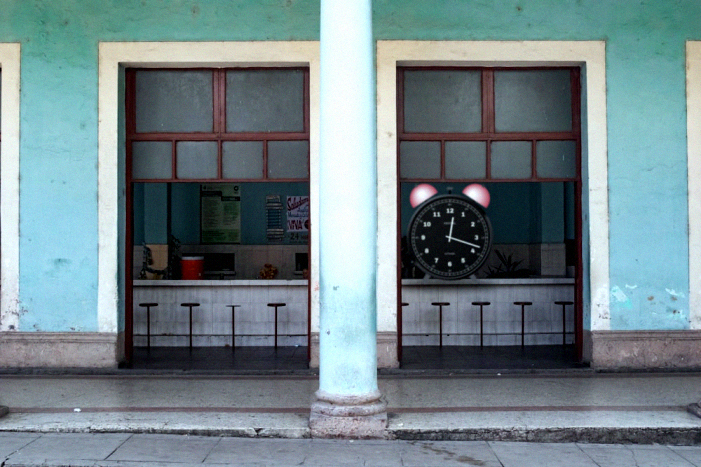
12:18
